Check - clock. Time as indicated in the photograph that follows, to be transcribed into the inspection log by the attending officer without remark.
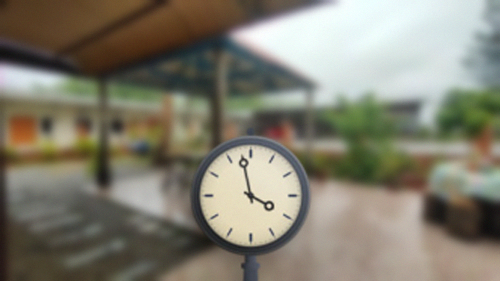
3:58
